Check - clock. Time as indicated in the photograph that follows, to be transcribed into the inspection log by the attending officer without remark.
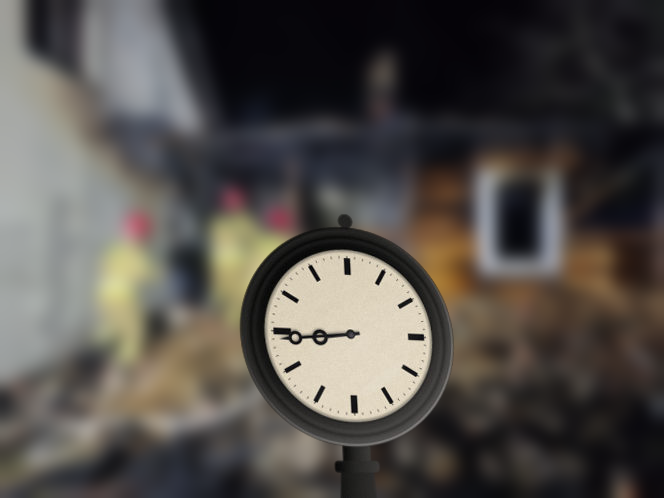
8:44
